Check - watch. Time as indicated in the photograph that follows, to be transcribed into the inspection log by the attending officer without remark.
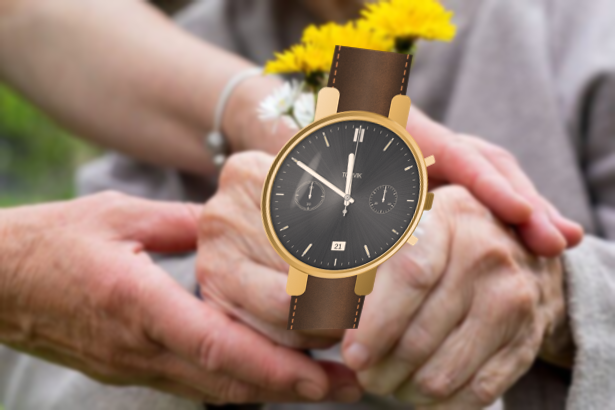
11:50
